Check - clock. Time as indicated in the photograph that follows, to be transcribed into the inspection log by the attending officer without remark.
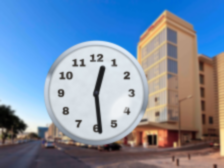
12:29
